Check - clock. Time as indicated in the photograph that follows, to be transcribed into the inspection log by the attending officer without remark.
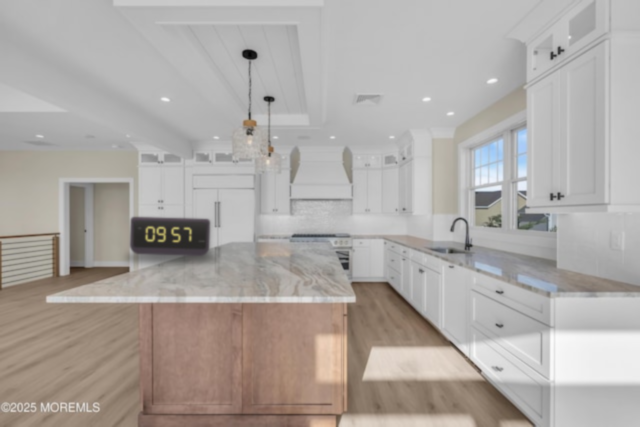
9:57
